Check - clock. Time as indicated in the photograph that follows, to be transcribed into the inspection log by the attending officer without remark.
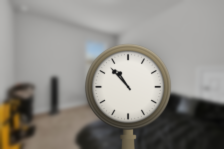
10:53
